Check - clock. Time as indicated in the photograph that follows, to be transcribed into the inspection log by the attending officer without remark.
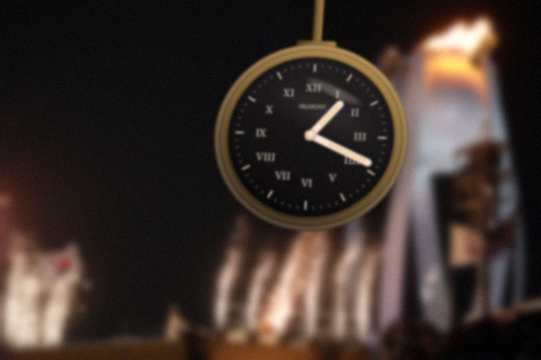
1:19
